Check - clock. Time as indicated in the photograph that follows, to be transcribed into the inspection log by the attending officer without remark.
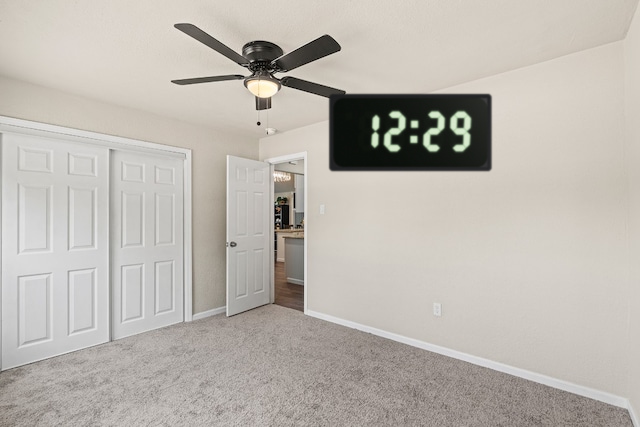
12:29
